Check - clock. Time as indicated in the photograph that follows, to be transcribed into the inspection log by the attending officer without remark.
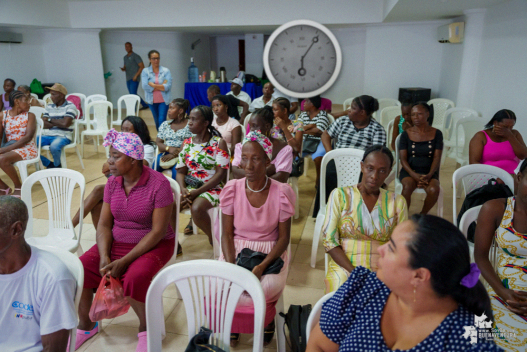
6:06
